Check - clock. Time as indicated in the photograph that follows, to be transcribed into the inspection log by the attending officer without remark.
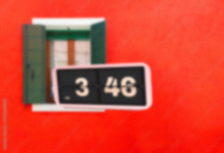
3:46
